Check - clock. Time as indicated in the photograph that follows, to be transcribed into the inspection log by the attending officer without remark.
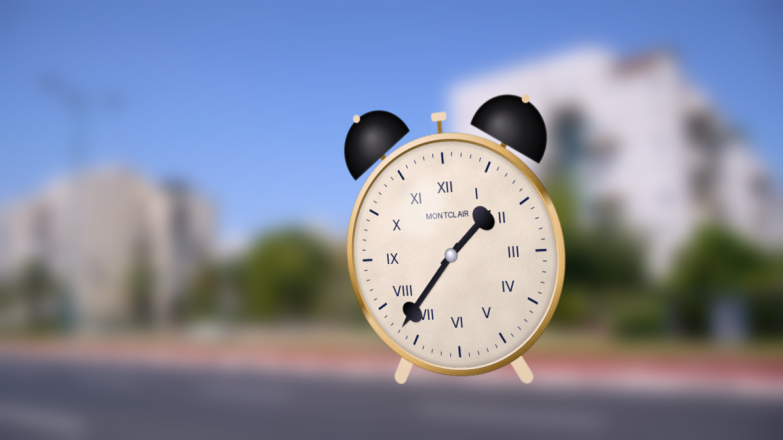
1:37
